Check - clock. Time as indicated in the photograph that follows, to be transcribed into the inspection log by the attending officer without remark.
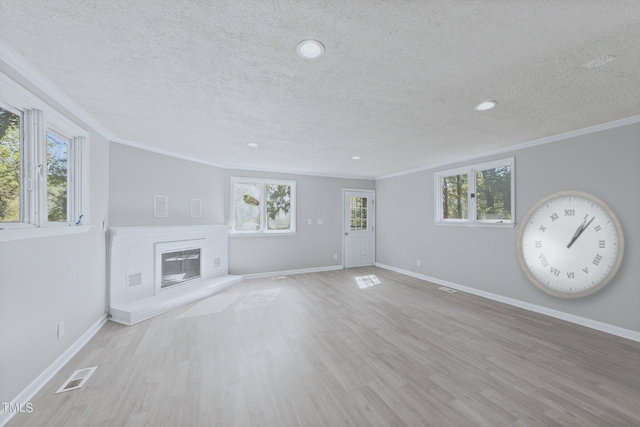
1:07
